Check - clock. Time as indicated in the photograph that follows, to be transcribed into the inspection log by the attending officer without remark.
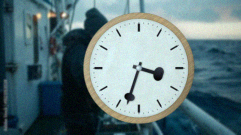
3:33
